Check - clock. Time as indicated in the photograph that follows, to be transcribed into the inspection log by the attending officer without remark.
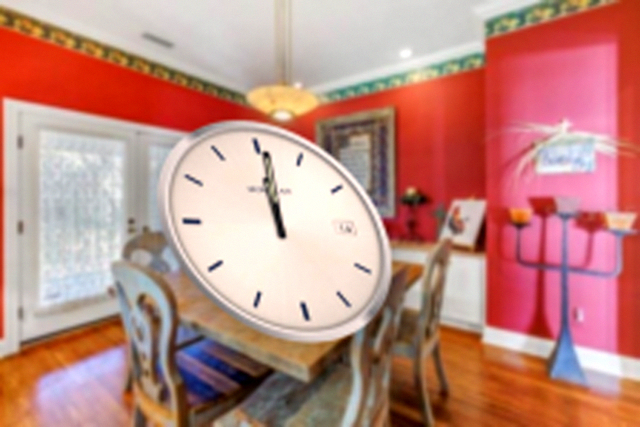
12:01
